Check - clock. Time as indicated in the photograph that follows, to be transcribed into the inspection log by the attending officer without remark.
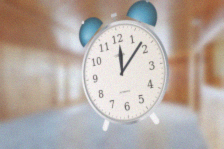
12:08
